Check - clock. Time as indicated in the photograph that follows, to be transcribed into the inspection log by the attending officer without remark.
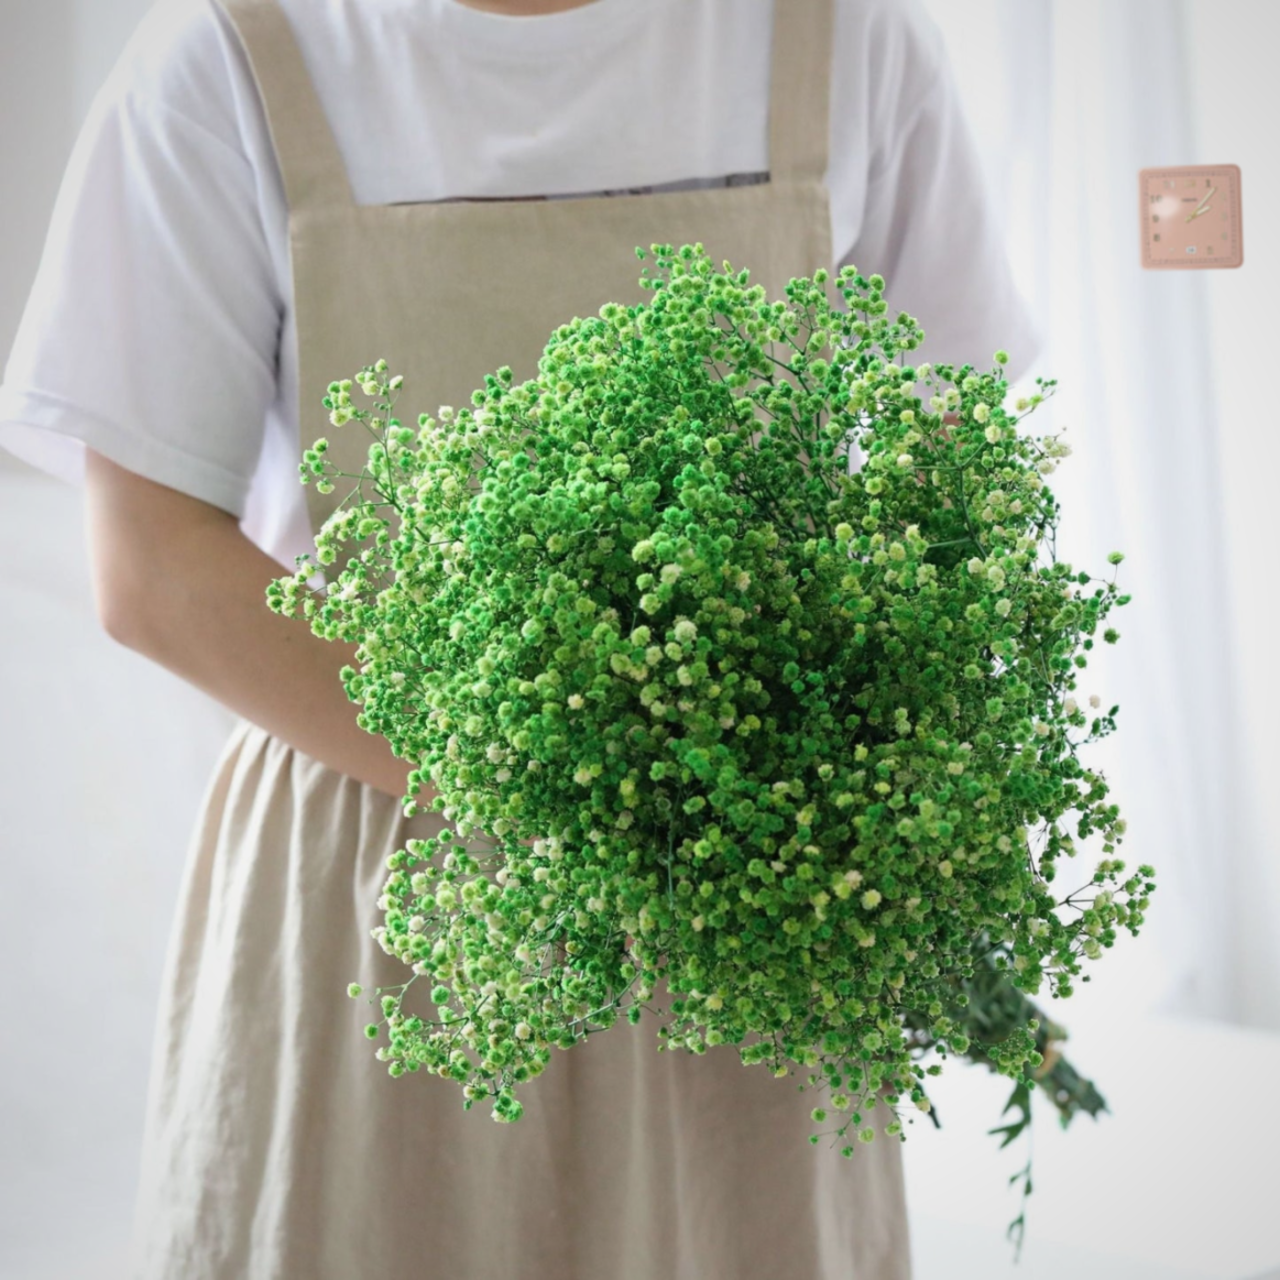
2:07
